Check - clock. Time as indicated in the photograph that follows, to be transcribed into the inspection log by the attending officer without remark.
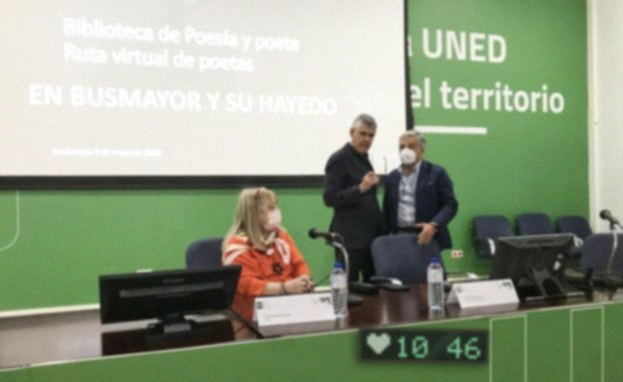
10:46
